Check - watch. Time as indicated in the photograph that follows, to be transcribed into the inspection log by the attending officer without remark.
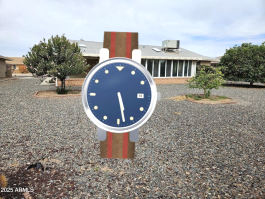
5:28
